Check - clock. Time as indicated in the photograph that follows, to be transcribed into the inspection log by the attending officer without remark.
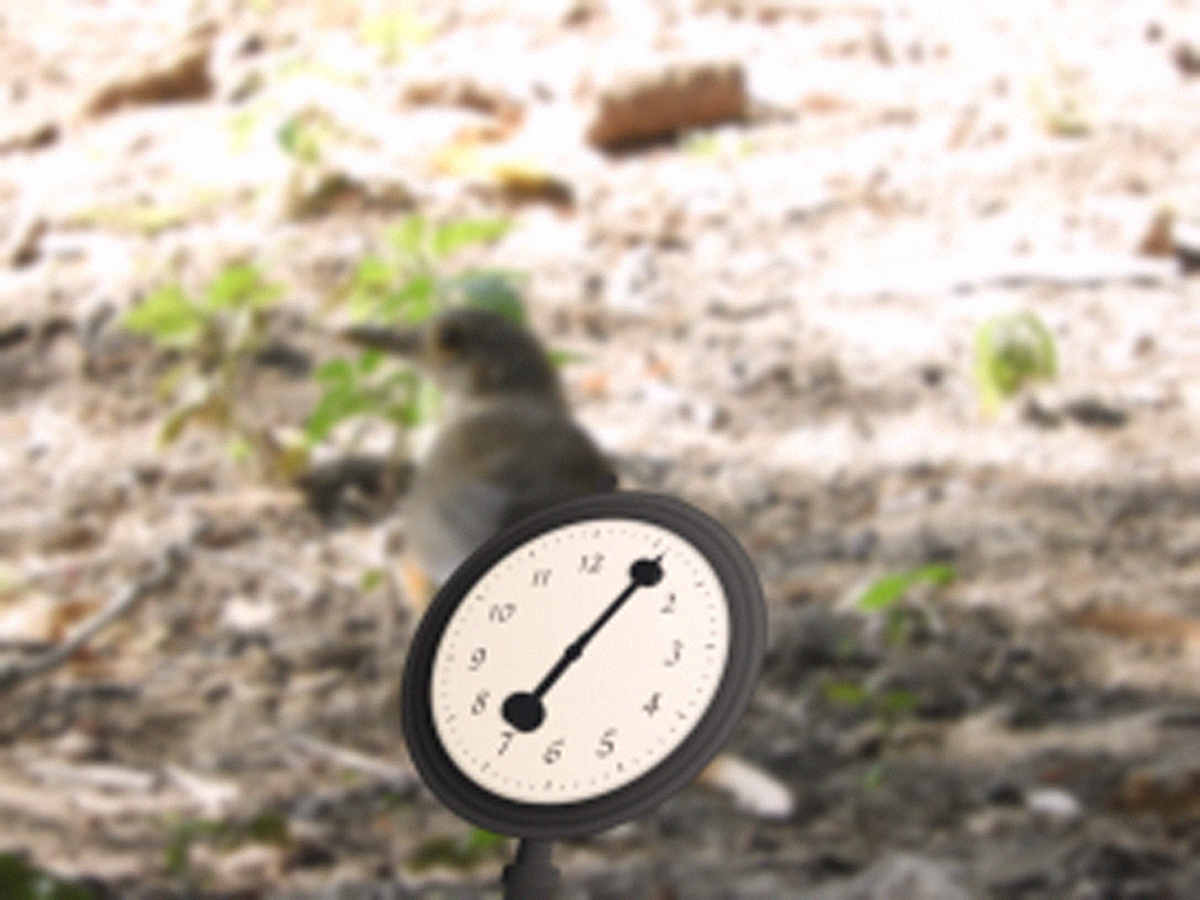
7:06
